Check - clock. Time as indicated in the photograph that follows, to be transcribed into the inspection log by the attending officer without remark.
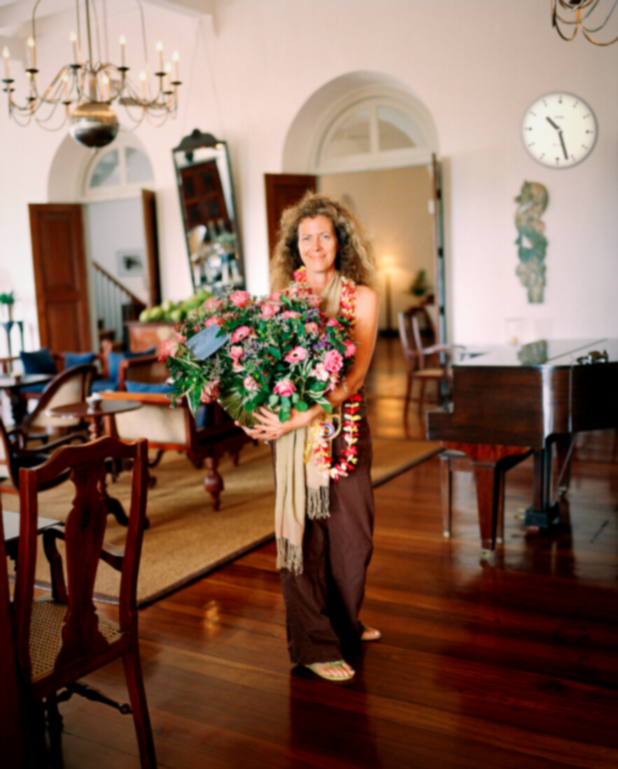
10:27
